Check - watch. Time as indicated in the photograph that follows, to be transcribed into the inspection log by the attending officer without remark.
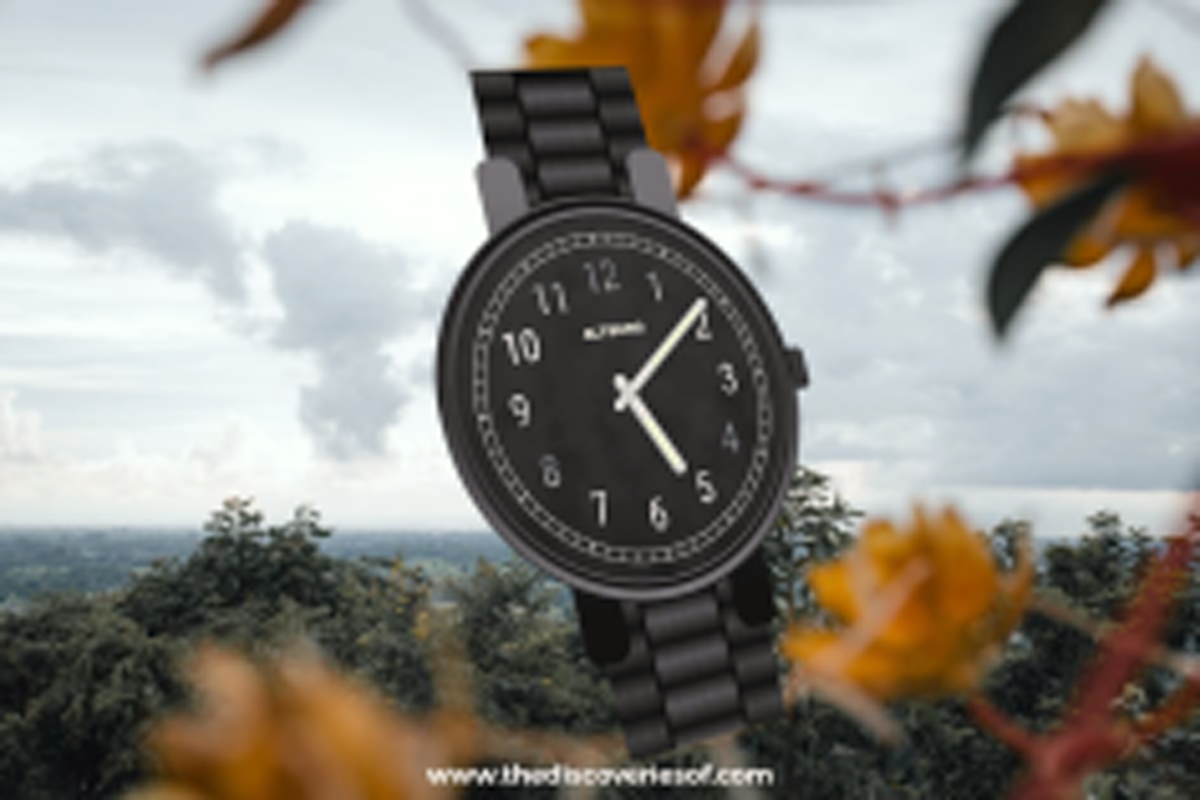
5:09
